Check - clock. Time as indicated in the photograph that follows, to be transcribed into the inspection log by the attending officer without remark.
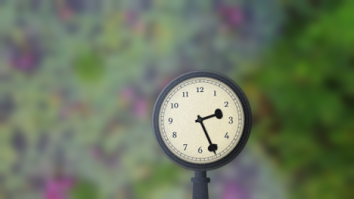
2:26
